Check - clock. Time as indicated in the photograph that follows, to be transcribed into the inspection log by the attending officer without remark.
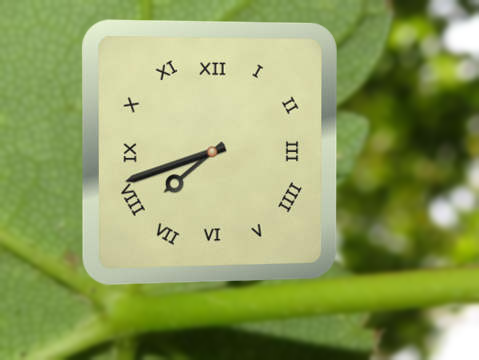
7:42
